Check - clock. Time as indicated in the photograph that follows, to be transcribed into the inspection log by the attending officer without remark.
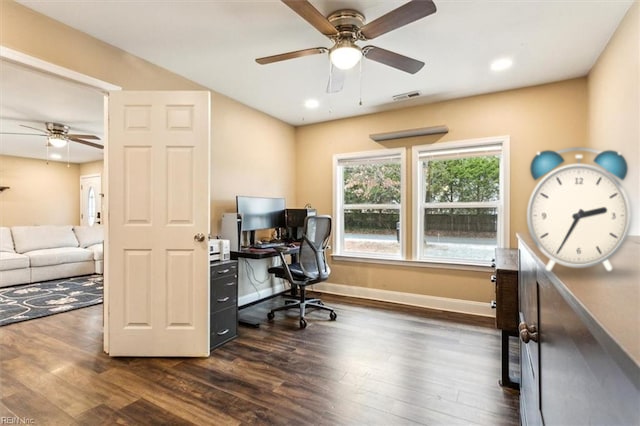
2:35
